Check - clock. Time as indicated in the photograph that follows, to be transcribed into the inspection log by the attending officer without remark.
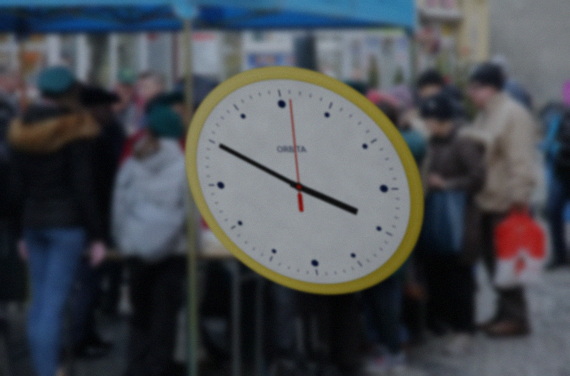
3:50:01
